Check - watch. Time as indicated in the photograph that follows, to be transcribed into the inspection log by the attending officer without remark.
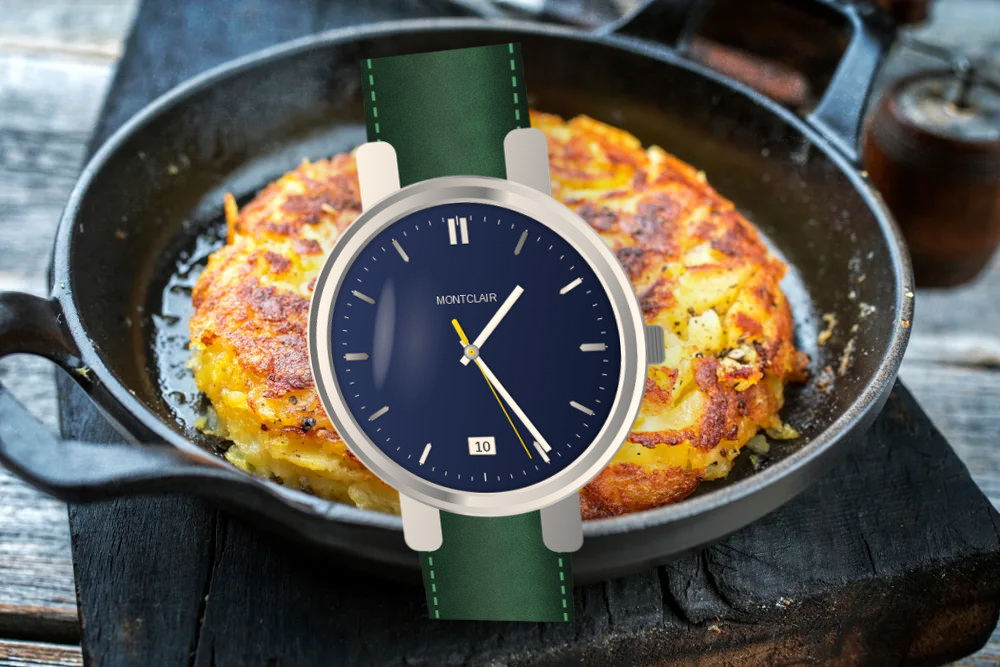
1:24:26
